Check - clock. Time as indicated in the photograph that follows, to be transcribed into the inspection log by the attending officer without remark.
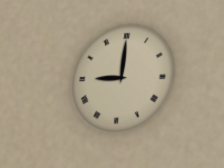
9:00
